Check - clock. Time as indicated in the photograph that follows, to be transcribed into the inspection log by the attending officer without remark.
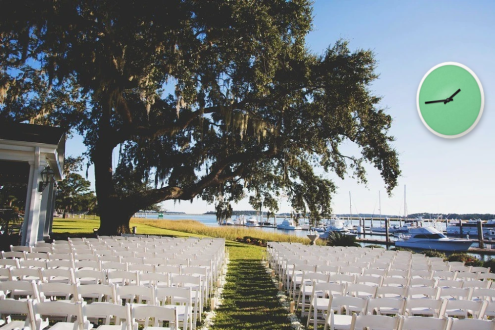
1:44
